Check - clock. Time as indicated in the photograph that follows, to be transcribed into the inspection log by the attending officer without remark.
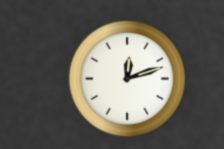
12:12
